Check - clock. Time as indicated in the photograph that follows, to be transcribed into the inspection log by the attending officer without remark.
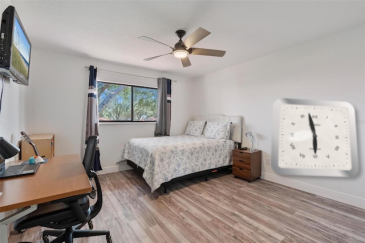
5:58
